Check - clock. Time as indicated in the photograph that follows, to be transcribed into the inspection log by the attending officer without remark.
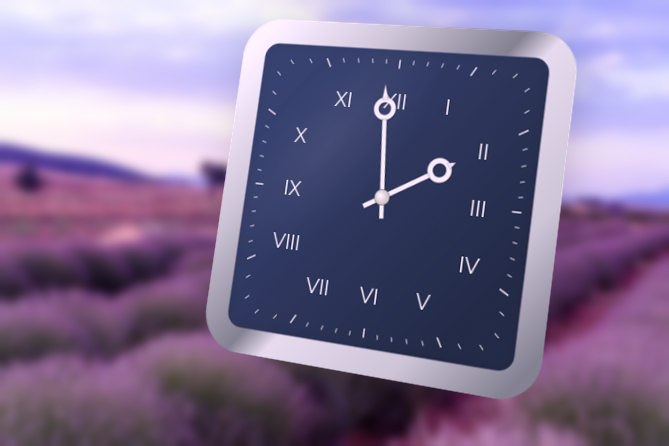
1:59
